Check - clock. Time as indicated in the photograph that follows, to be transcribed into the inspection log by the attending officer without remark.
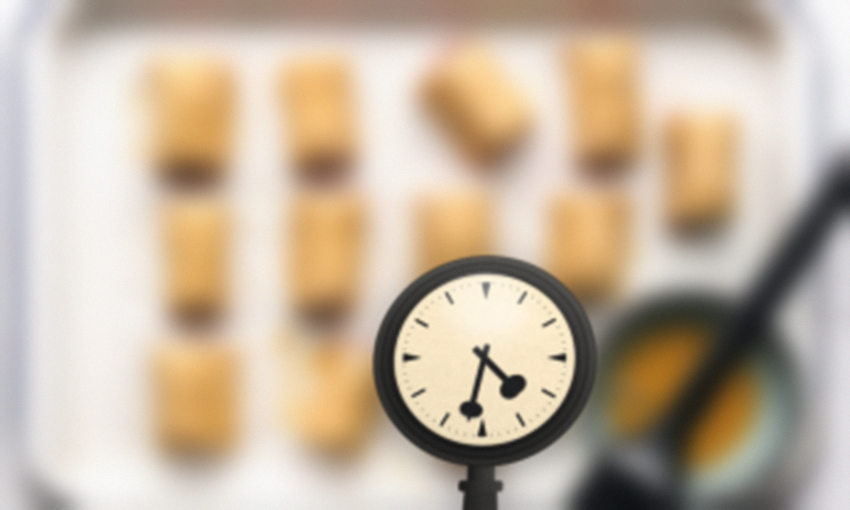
4:32
